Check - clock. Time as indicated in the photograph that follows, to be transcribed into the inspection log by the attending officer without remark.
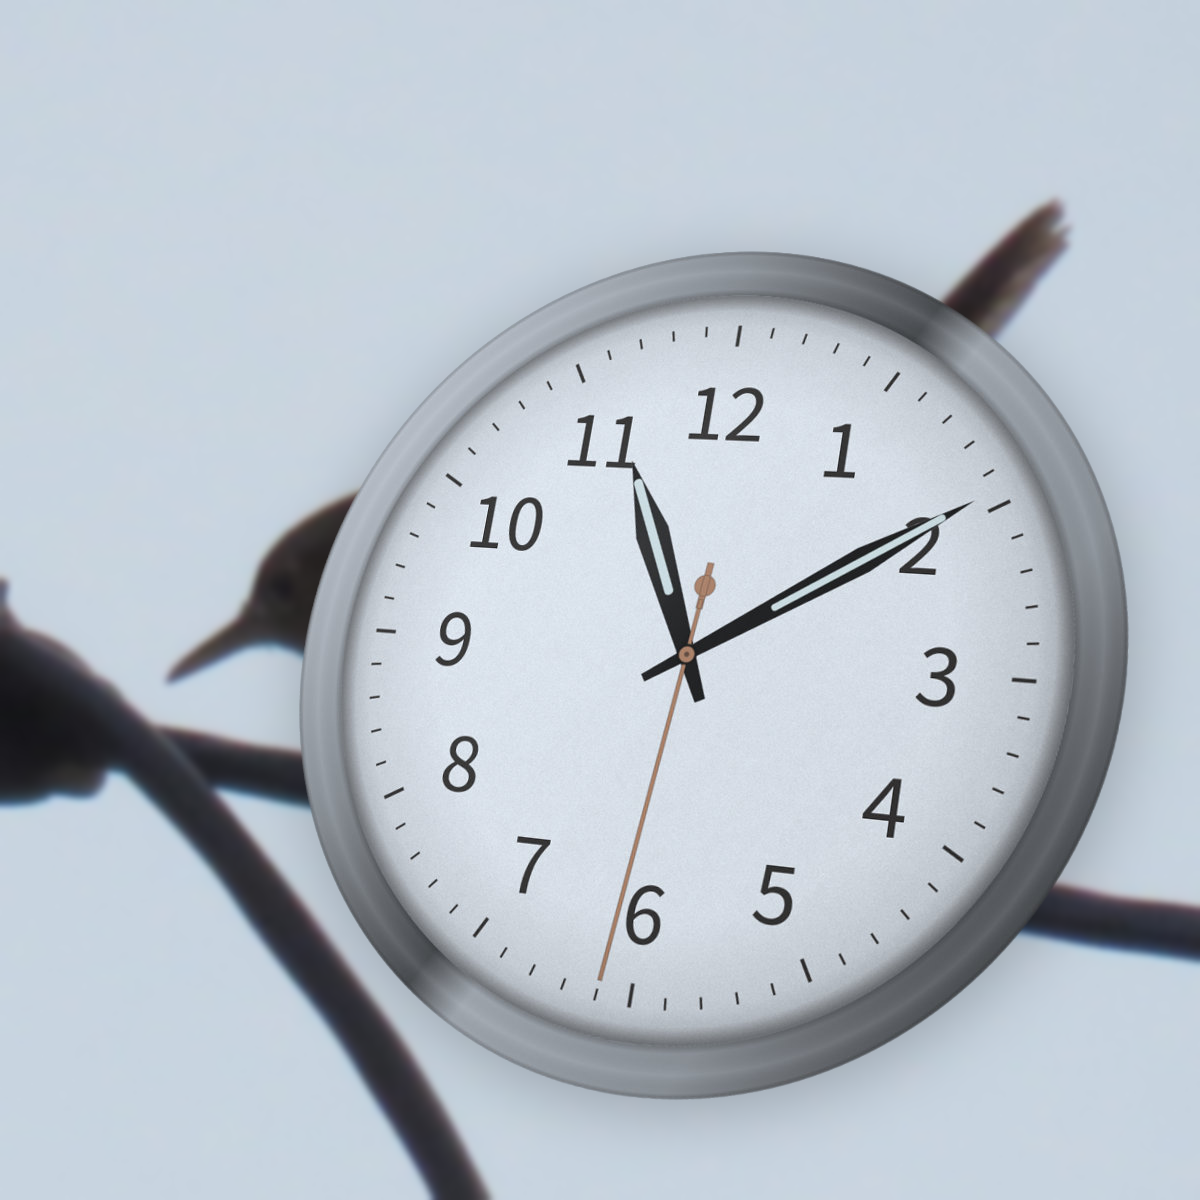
11:09:31
